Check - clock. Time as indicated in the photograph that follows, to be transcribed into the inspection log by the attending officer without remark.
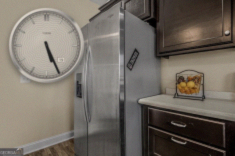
5:26
